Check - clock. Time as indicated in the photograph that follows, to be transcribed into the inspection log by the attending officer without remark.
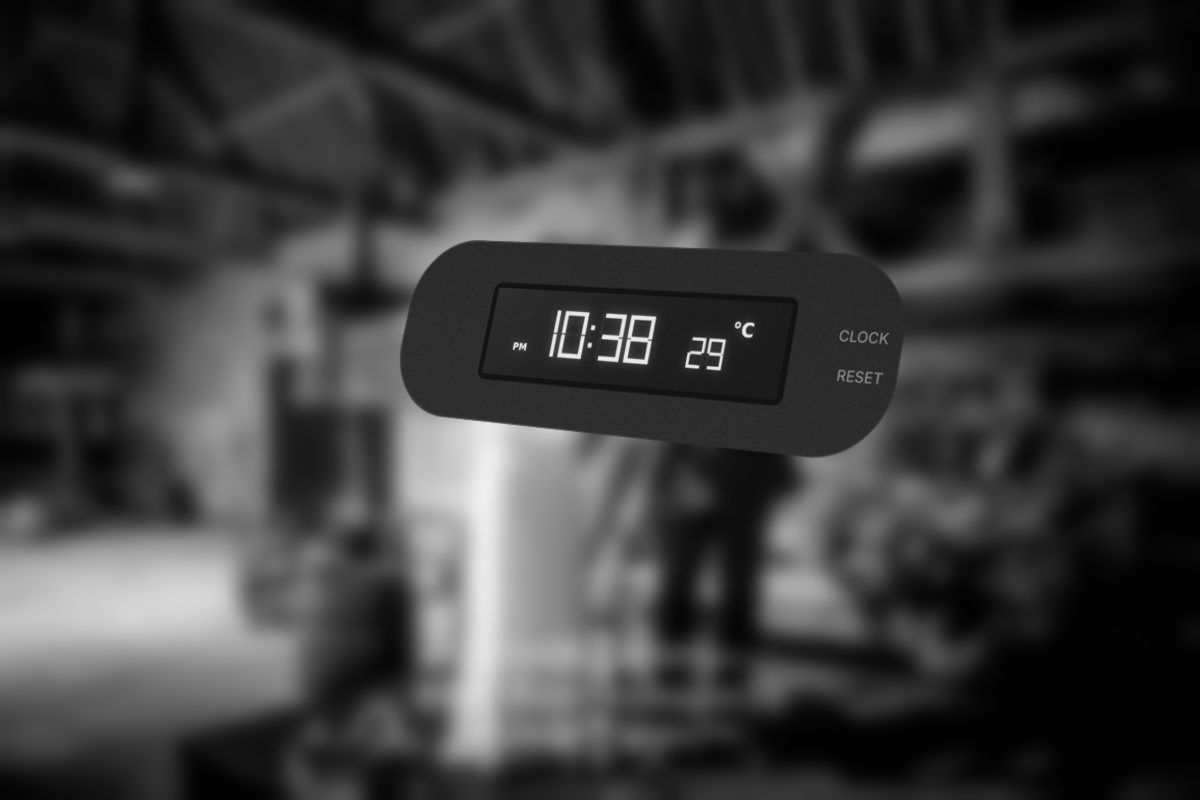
10:38
